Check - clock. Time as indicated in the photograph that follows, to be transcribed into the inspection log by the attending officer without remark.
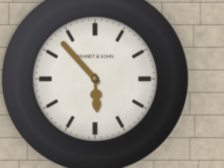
5:53
